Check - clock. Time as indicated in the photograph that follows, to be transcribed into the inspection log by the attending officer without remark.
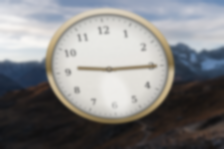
9:15
